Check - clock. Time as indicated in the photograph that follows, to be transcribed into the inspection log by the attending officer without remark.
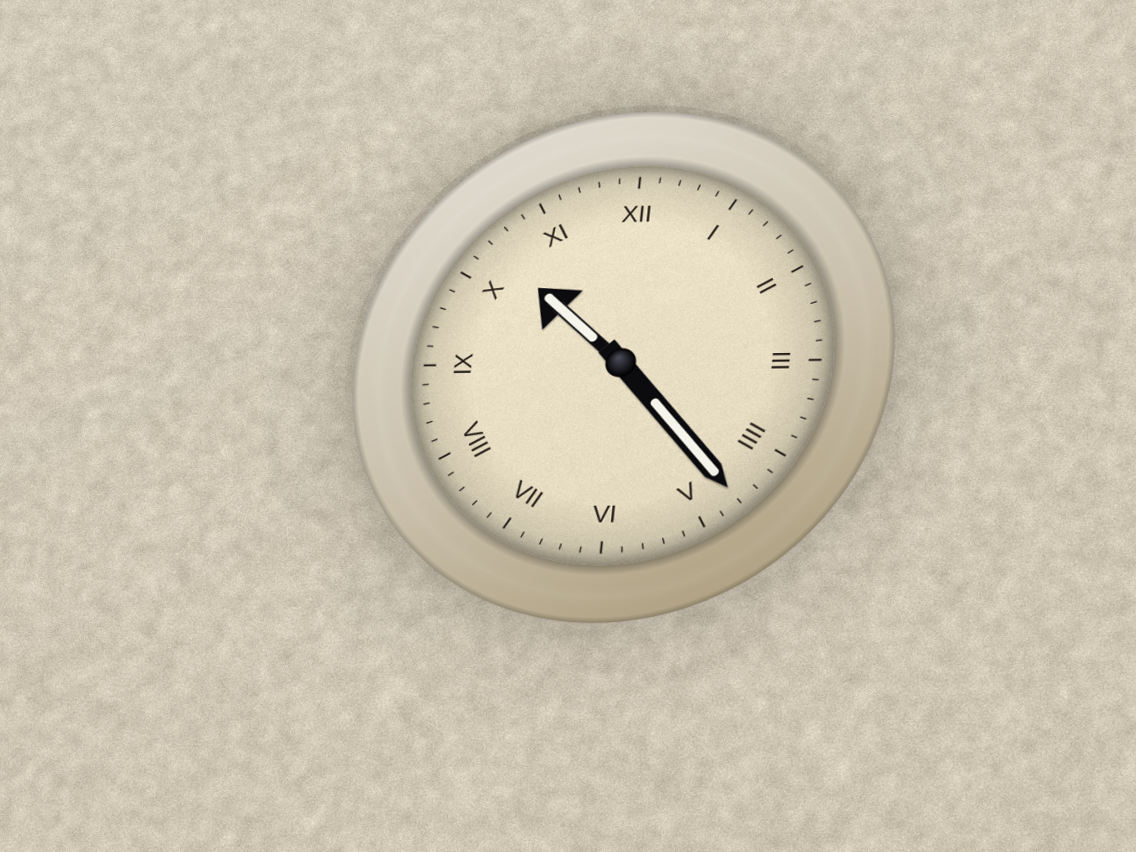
10:23
